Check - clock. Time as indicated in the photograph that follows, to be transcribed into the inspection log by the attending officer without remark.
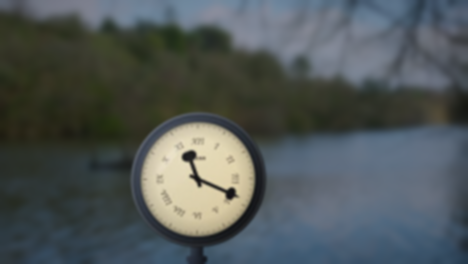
11:19
